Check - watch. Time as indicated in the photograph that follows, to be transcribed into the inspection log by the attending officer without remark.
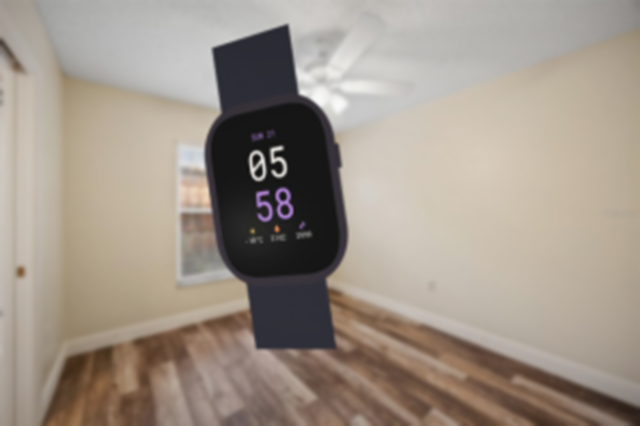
5:58
